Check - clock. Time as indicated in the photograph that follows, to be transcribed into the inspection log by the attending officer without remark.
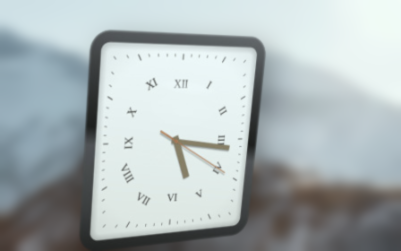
5:16:20
